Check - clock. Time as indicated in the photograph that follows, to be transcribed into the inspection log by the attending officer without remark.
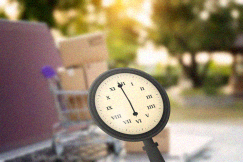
5:59
